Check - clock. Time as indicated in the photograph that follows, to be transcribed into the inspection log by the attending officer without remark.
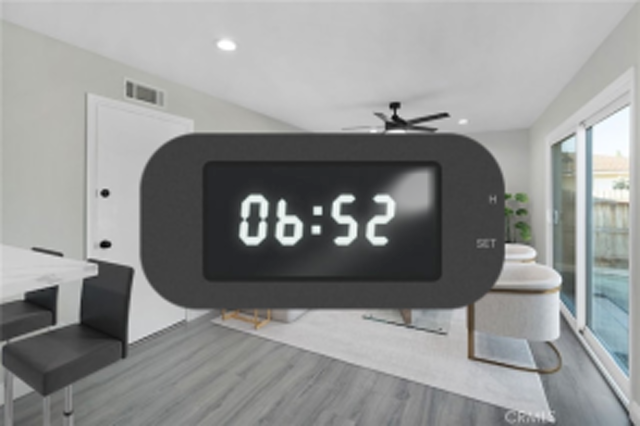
6:52
